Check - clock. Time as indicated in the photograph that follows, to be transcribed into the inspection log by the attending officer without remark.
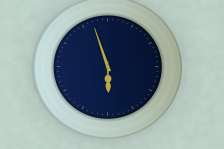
5:57
